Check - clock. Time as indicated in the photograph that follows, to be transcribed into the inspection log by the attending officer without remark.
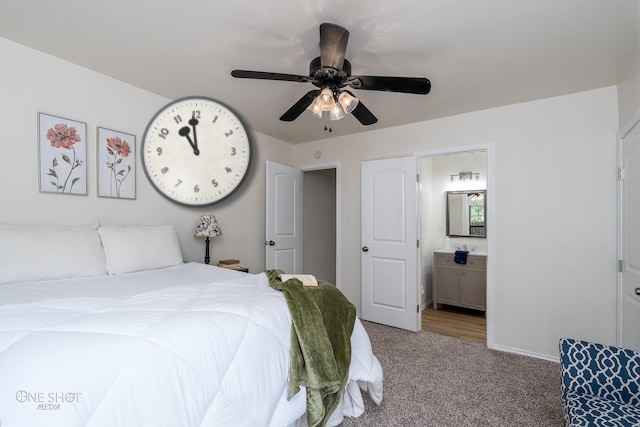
10:59
